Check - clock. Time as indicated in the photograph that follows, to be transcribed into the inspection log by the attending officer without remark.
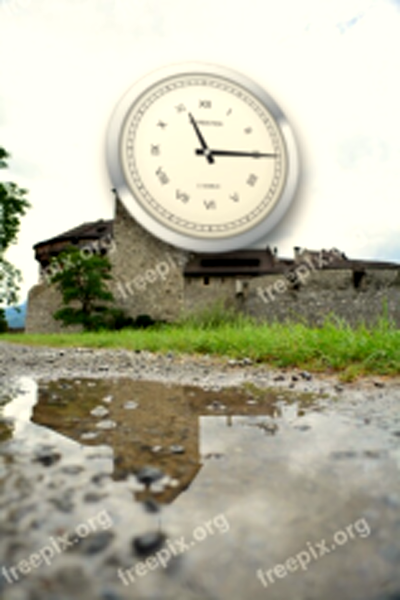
11:15
